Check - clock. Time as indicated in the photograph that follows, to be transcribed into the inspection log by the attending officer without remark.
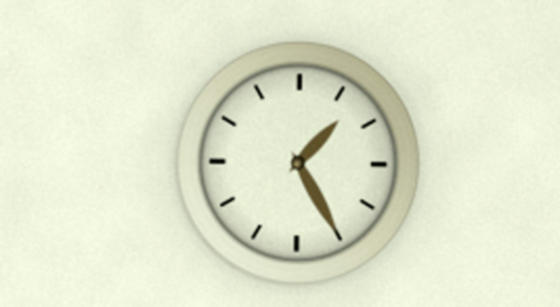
1:25
